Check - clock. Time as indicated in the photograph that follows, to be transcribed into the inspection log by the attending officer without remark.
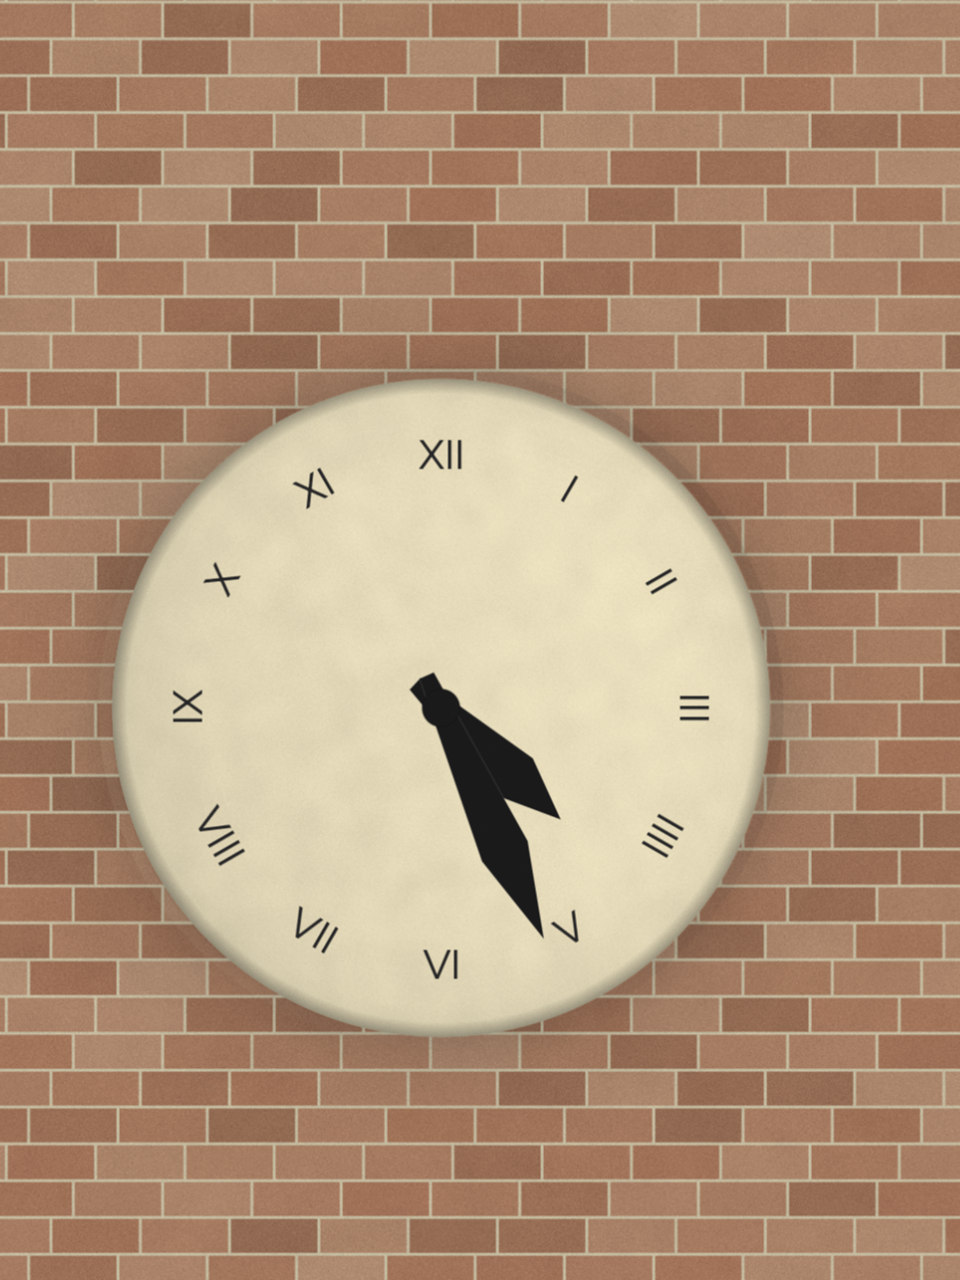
4:26
